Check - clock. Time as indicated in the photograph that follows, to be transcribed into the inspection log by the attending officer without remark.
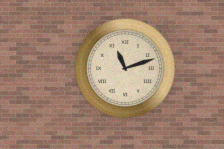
11:12
